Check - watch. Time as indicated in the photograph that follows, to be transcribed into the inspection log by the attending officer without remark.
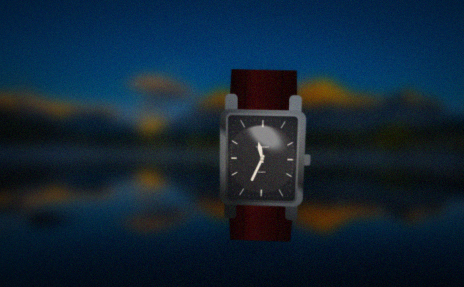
11:34
